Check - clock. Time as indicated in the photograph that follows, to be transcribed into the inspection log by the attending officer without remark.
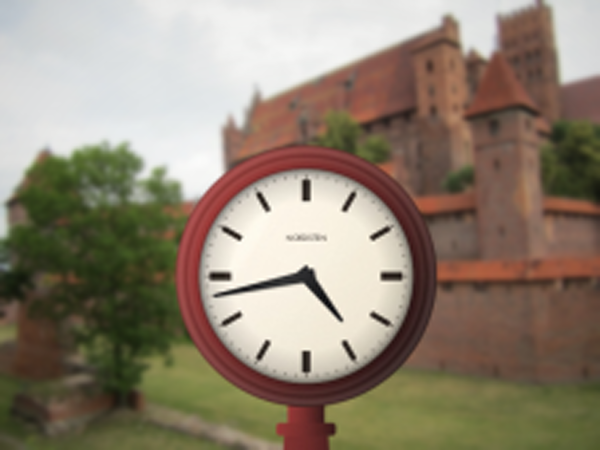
4:43
